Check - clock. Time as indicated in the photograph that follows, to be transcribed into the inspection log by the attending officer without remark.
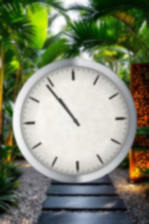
10:54
